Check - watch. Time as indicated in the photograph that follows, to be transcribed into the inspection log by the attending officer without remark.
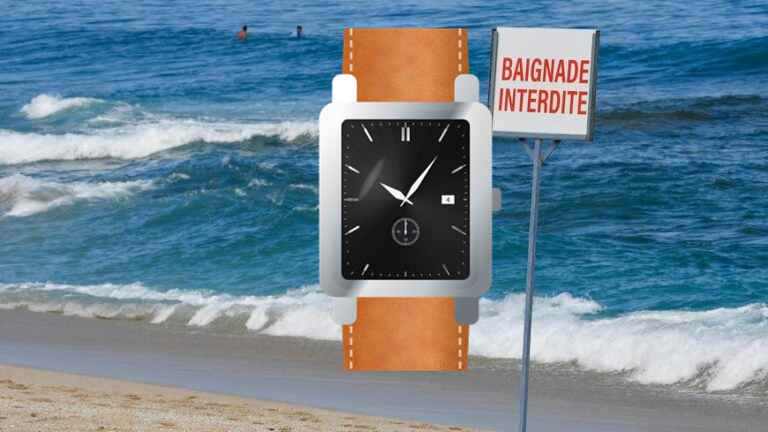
10:06
